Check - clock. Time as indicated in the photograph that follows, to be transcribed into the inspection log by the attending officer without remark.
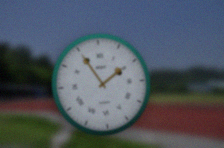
1:55
